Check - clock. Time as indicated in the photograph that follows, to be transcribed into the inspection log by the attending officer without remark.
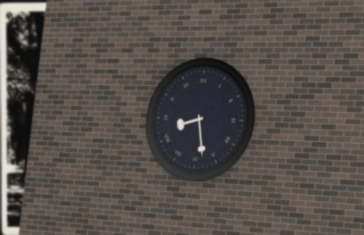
8:28
